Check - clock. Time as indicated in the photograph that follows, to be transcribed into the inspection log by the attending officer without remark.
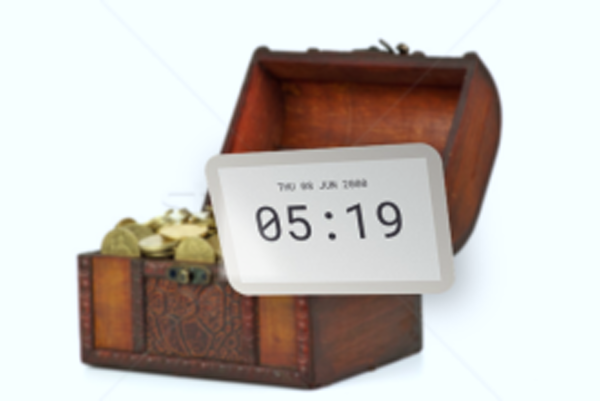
5:19
